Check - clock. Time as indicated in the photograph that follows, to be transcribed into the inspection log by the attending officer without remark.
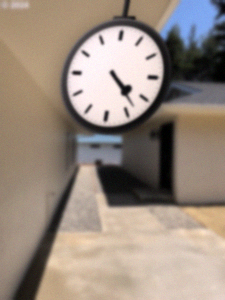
4:23
